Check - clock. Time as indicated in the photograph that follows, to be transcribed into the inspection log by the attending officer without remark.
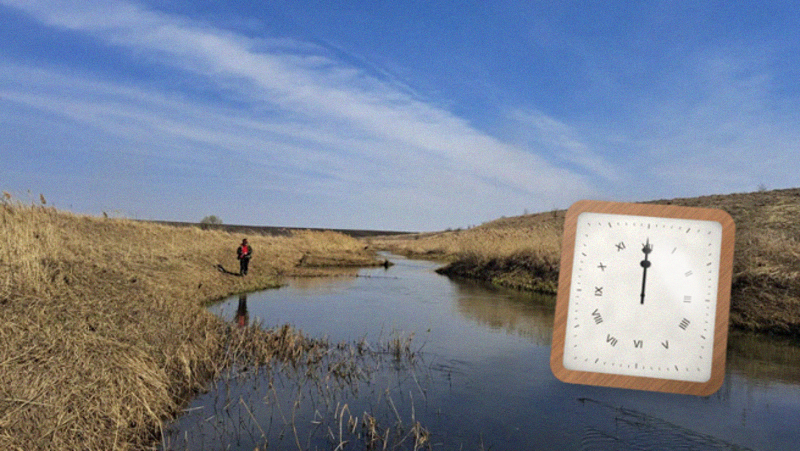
12:00
